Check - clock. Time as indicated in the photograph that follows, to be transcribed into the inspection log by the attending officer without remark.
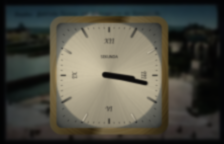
3:17
